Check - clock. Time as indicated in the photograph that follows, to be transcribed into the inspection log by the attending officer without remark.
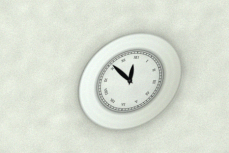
11:51
